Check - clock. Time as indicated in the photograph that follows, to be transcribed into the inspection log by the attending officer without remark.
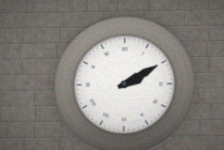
2:10
